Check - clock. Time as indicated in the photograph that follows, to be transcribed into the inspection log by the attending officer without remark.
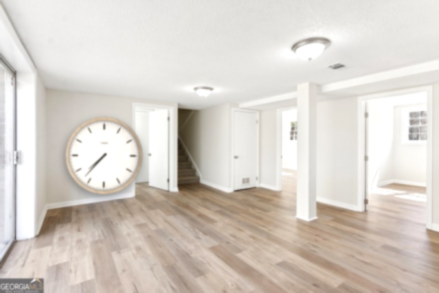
7:37
